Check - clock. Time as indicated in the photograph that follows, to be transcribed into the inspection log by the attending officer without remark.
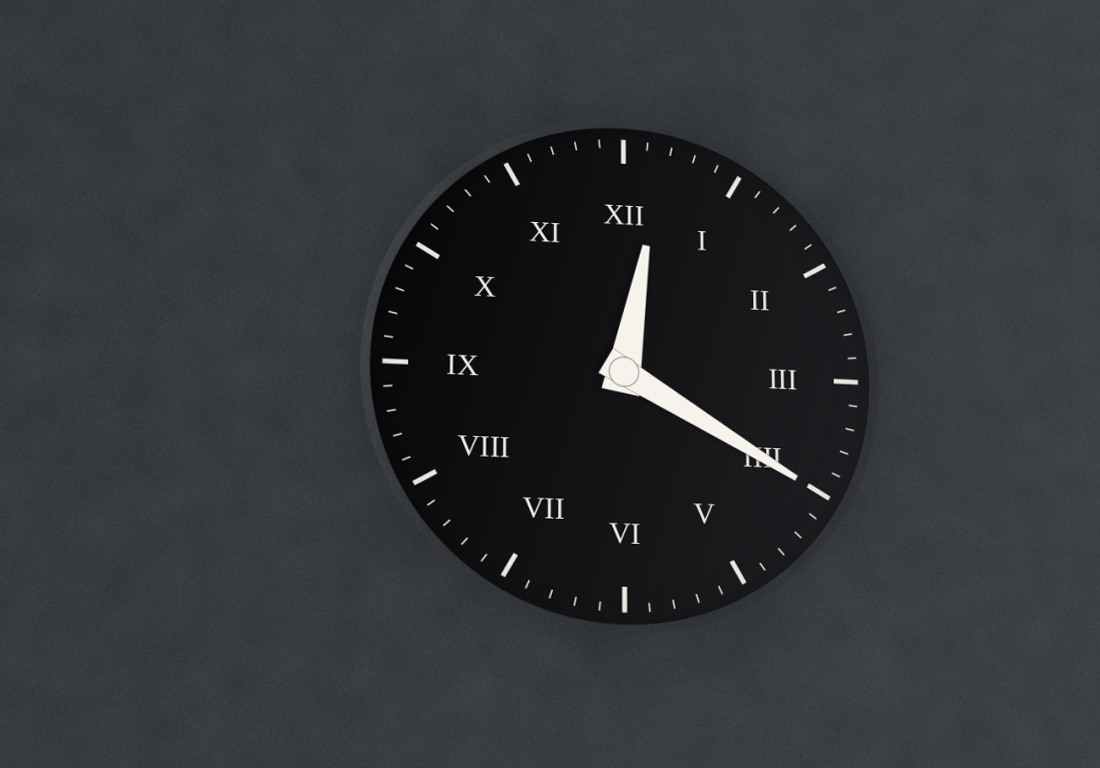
12:20
